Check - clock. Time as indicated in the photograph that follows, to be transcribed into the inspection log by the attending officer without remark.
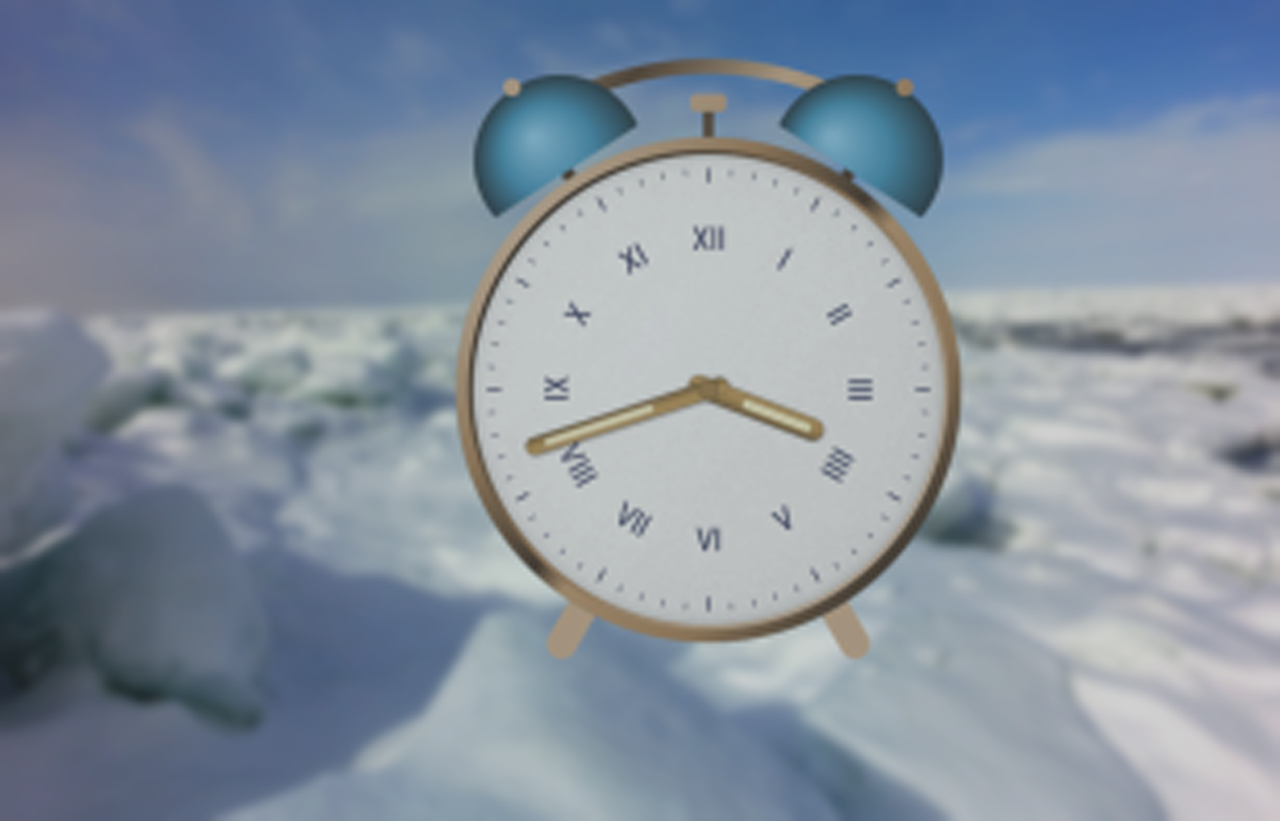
3:42
